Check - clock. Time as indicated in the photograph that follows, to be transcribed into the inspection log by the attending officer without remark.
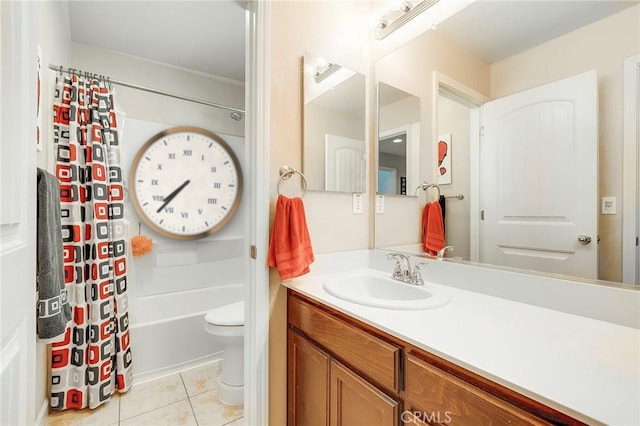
7:37
